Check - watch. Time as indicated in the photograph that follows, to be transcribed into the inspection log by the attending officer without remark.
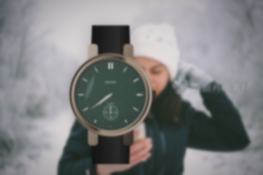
7:39
